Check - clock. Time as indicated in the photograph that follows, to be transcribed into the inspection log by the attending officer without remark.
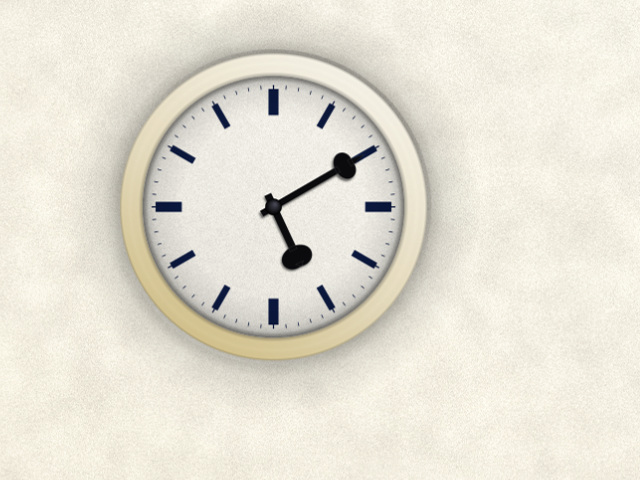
5:10
